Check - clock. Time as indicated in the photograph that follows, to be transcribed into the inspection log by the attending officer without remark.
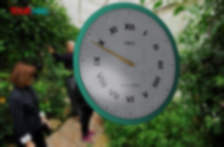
9:49
